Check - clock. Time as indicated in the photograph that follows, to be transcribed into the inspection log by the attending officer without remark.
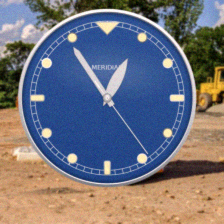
12:54:24
